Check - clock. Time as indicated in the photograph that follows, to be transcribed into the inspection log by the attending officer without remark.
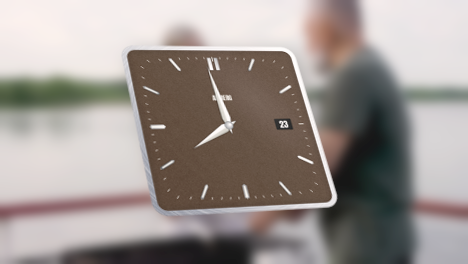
7:59
